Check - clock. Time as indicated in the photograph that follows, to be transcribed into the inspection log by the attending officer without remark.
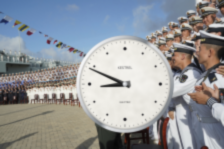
8:49
